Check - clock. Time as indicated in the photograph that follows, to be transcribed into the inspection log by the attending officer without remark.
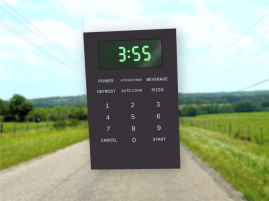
3:55
